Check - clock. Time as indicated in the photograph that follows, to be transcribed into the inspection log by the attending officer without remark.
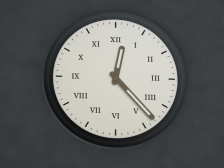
12:23
